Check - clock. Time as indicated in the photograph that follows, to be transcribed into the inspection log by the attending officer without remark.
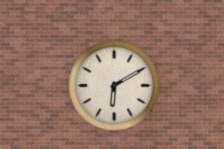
6:10
